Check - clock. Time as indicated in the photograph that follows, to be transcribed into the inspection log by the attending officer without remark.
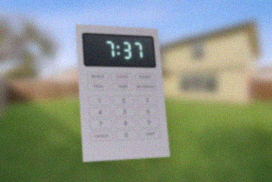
7:37
